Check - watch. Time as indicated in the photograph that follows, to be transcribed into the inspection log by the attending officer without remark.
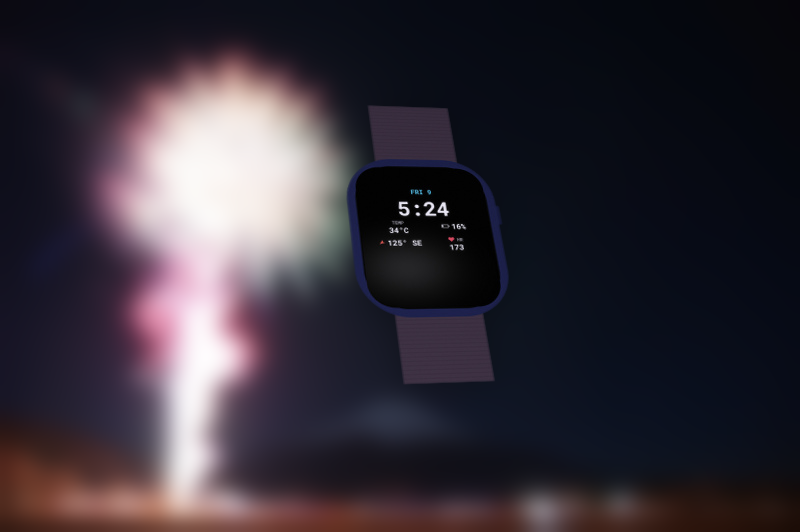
5:24
